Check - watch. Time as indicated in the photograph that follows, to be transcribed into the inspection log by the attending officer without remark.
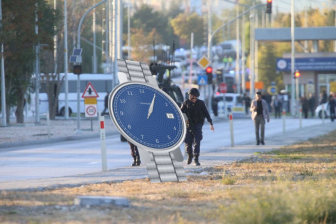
1:05
